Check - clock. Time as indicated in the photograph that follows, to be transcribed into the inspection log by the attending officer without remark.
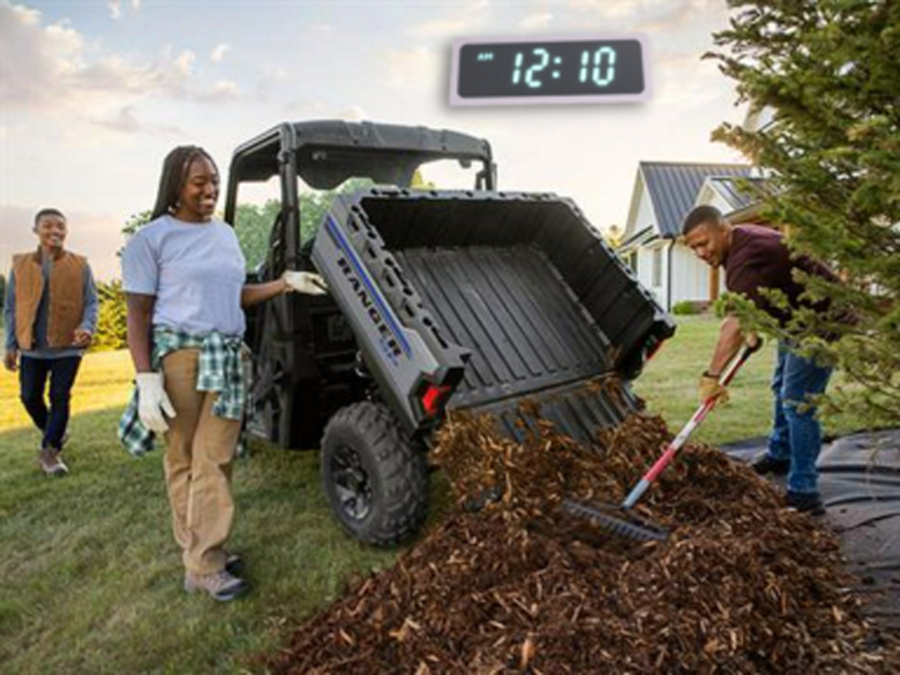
12:10
